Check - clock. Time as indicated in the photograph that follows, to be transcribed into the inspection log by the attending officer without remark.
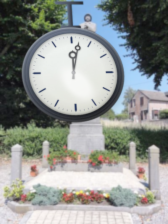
12:02
